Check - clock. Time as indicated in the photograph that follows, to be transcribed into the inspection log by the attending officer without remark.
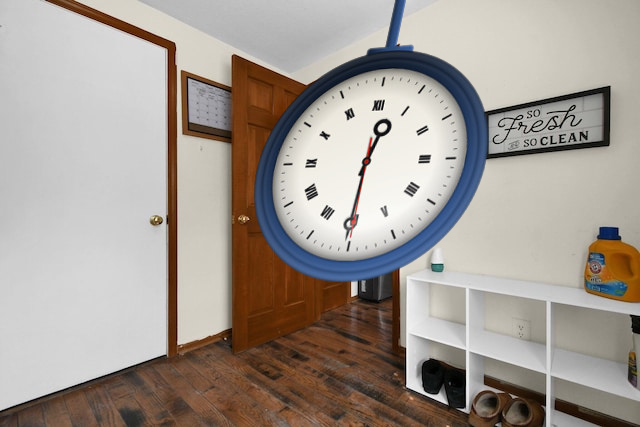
12:30:30
